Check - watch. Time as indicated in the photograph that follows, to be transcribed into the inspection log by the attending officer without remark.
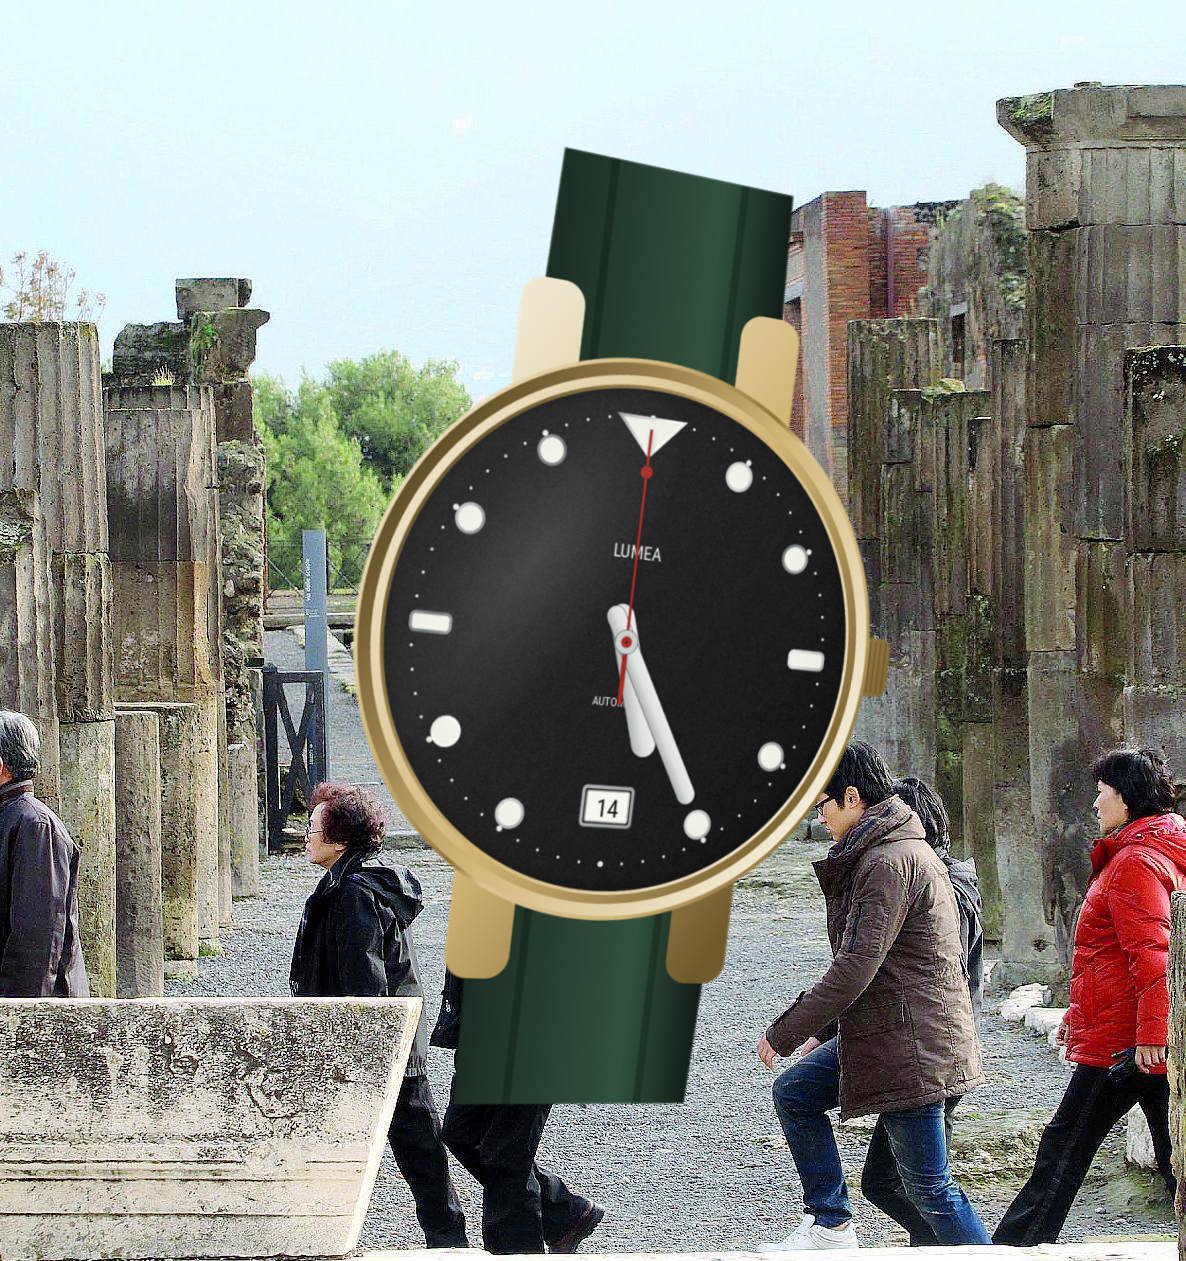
5:25:00
